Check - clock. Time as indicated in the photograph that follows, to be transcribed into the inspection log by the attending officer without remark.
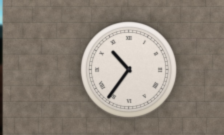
10:36
